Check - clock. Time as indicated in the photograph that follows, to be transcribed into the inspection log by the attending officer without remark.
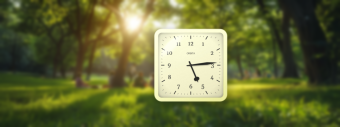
5:14
